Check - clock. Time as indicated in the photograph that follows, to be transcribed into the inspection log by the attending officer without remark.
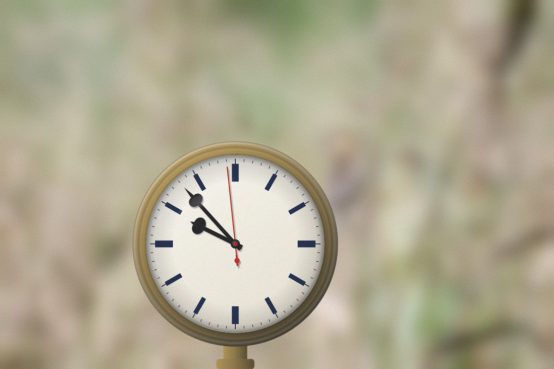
9:52:59
